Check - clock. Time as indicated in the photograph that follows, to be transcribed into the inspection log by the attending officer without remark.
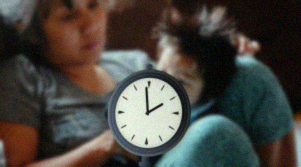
1:59
